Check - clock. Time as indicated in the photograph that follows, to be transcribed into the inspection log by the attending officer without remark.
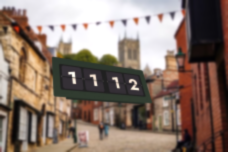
11:12
